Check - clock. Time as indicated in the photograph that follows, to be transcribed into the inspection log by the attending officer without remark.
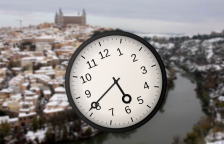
5:41
